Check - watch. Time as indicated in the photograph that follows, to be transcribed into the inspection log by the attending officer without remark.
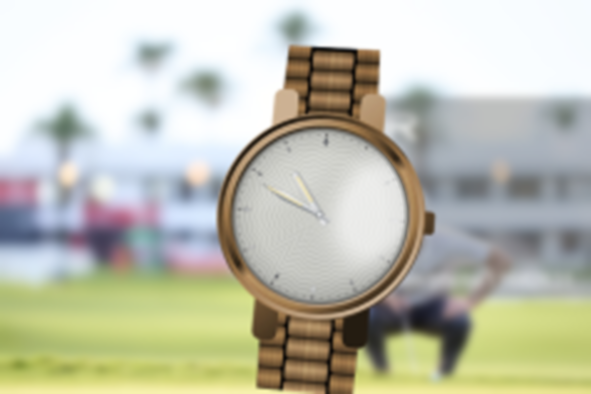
10:49
